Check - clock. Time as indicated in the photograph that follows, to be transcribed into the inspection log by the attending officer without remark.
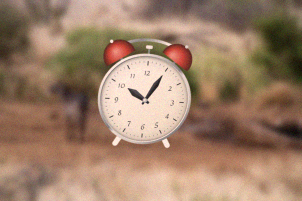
10:05
